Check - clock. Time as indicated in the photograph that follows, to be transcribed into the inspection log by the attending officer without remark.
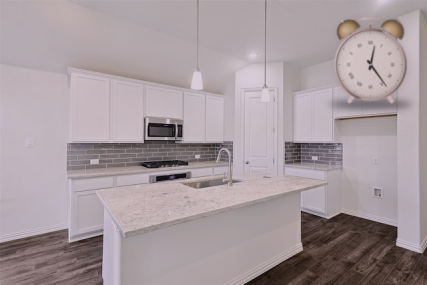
12:24
